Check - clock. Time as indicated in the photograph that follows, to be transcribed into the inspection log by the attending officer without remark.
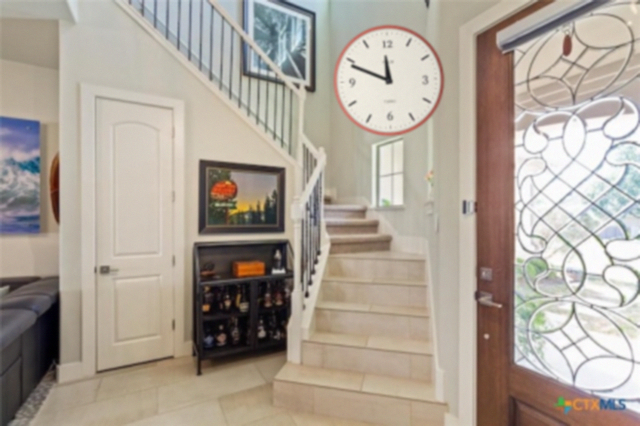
11:49
